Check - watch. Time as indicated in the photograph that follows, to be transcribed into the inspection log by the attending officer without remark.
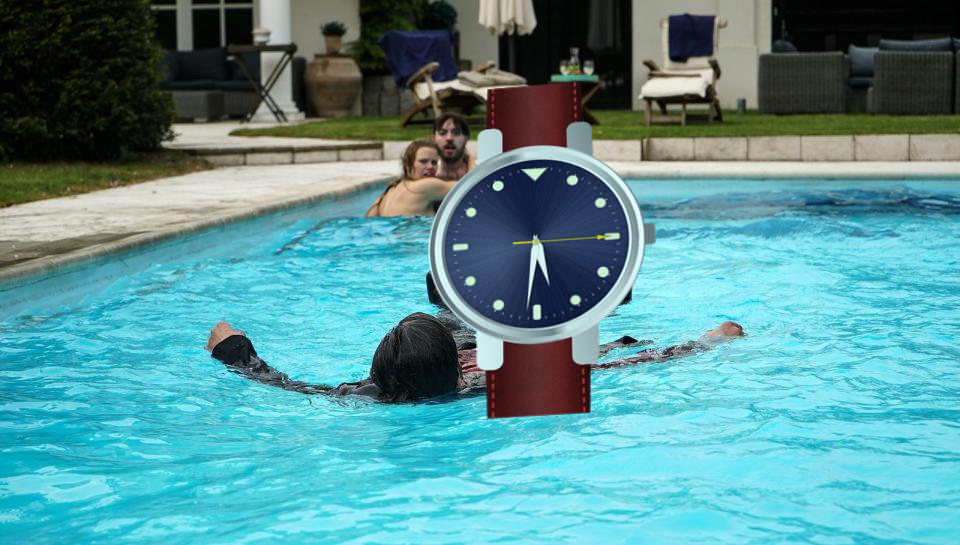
5:31:15
